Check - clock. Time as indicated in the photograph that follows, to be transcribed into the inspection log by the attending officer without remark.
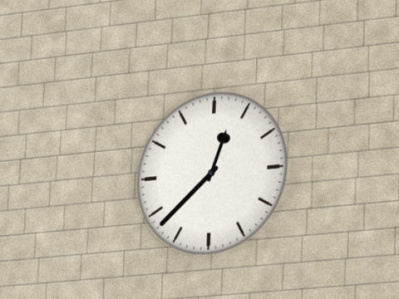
12:38
